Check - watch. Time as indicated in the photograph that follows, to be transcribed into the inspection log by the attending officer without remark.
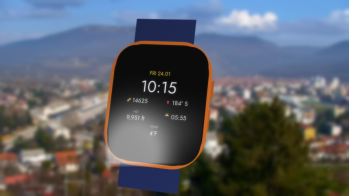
10:15
